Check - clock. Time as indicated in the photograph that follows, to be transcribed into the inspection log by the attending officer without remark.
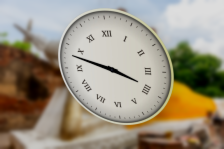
3:48
